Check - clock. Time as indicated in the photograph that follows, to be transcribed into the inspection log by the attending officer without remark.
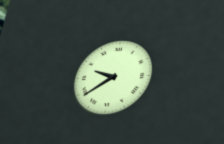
9:39
